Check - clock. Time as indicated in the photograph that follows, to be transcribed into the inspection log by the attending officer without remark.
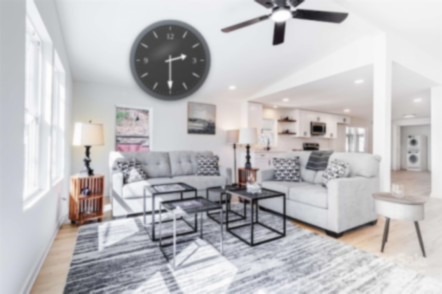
2:30
